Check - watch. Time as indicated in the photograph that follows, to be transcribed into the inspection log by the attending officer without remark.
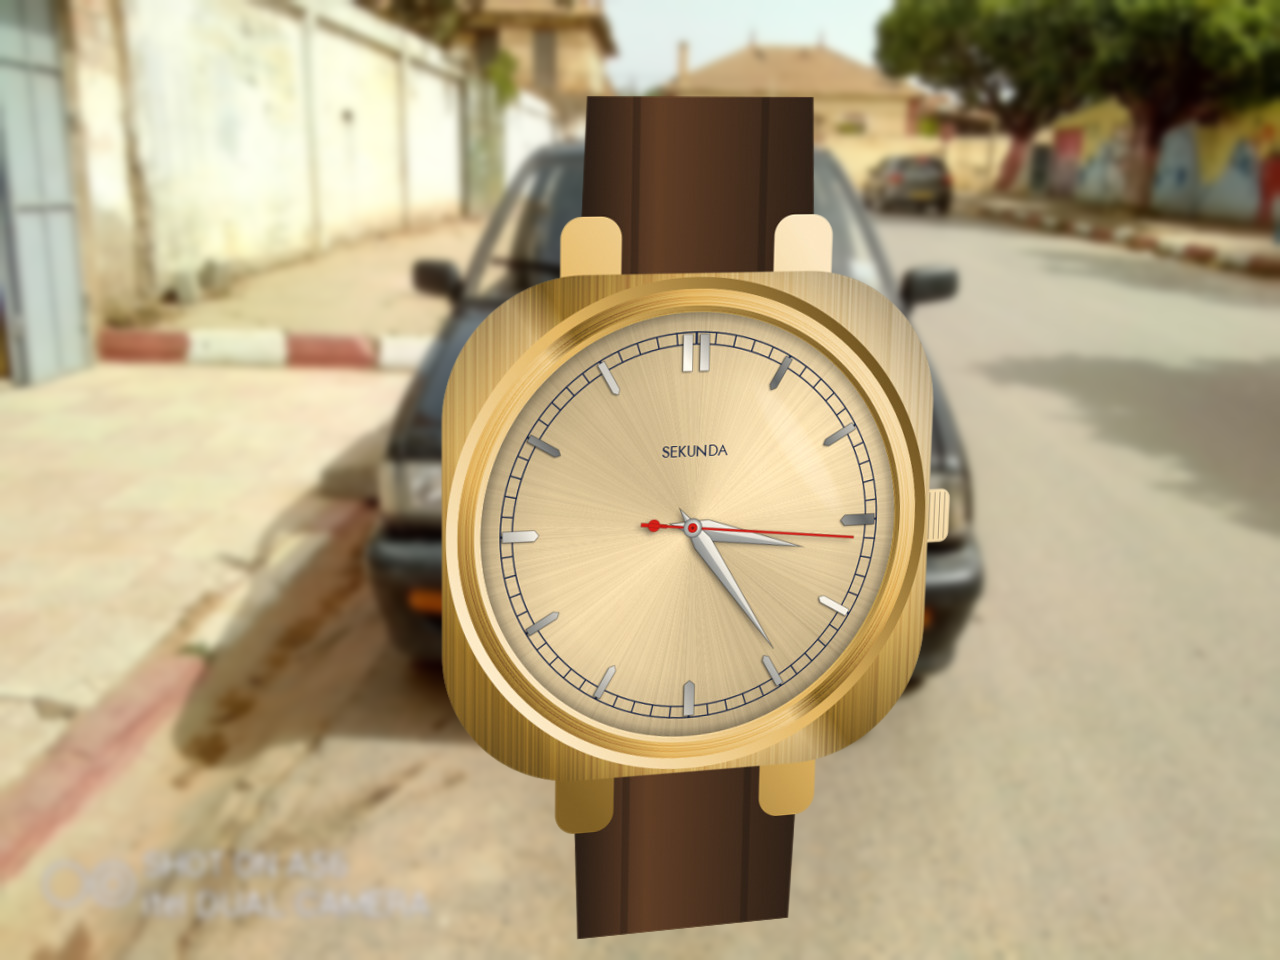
3:24:16
